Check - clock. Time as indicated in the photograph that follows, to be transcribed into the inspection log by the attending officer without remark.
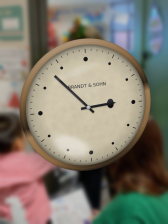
2:53
